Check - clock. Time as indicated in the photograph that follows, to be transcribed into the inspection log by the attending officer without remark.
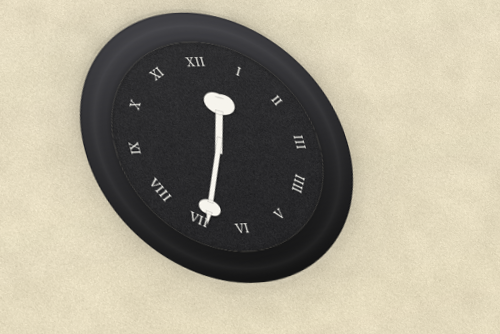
12:34
